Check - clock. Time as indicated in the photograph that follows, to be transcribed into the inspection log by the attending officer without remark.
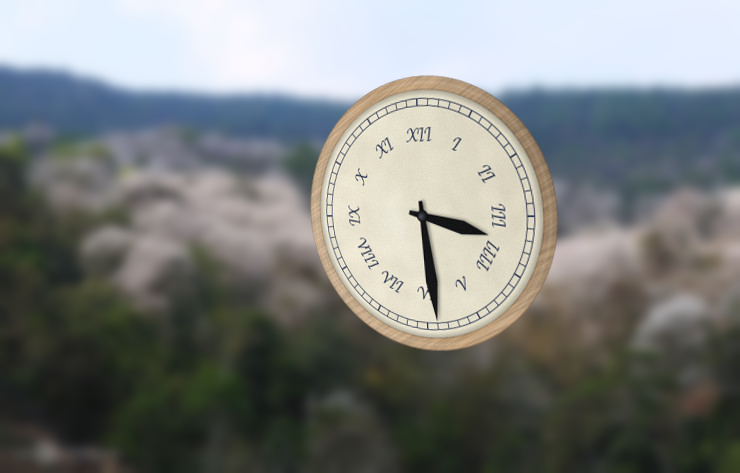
3:29
